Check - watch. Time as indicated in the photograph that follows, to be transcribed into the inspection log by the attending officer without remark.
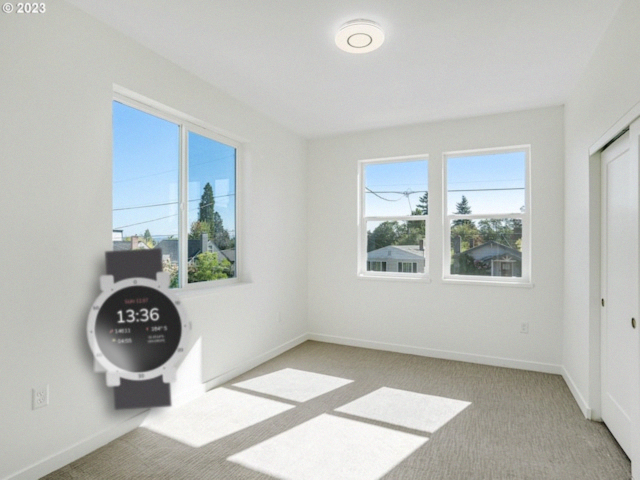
13:36
